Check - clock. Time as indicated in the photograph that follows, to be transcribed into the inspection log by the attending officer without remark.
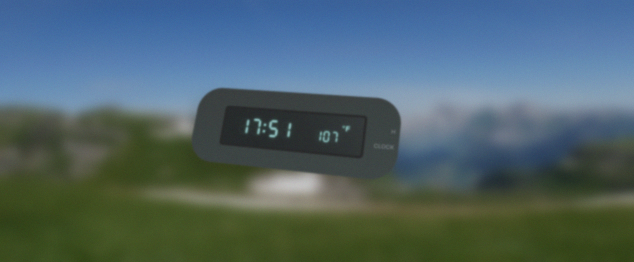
17:51
